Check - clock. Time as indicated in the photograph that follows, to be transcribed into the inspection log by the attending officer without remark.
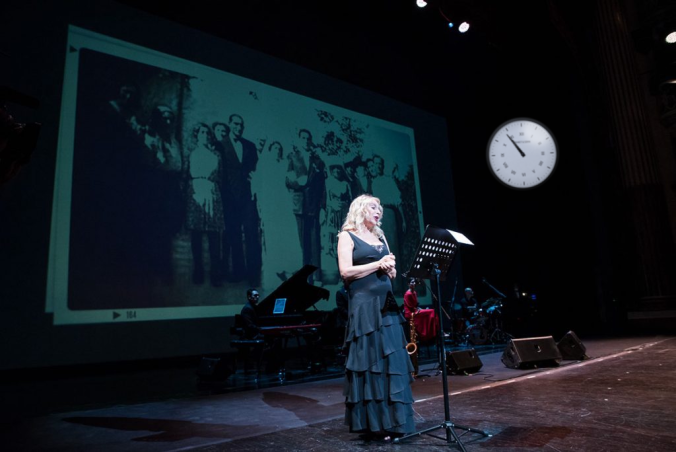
10:54
